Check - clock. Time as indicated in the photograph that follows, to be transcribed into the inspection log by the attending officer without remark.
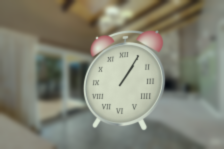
1:05
